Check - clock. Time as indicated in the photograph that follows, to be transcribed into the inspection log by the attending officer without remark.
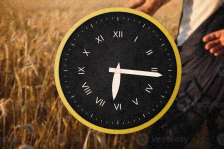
6:16
